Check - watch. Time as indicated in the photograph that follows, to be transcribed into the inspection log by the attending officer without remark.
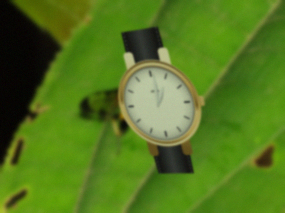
1:01
